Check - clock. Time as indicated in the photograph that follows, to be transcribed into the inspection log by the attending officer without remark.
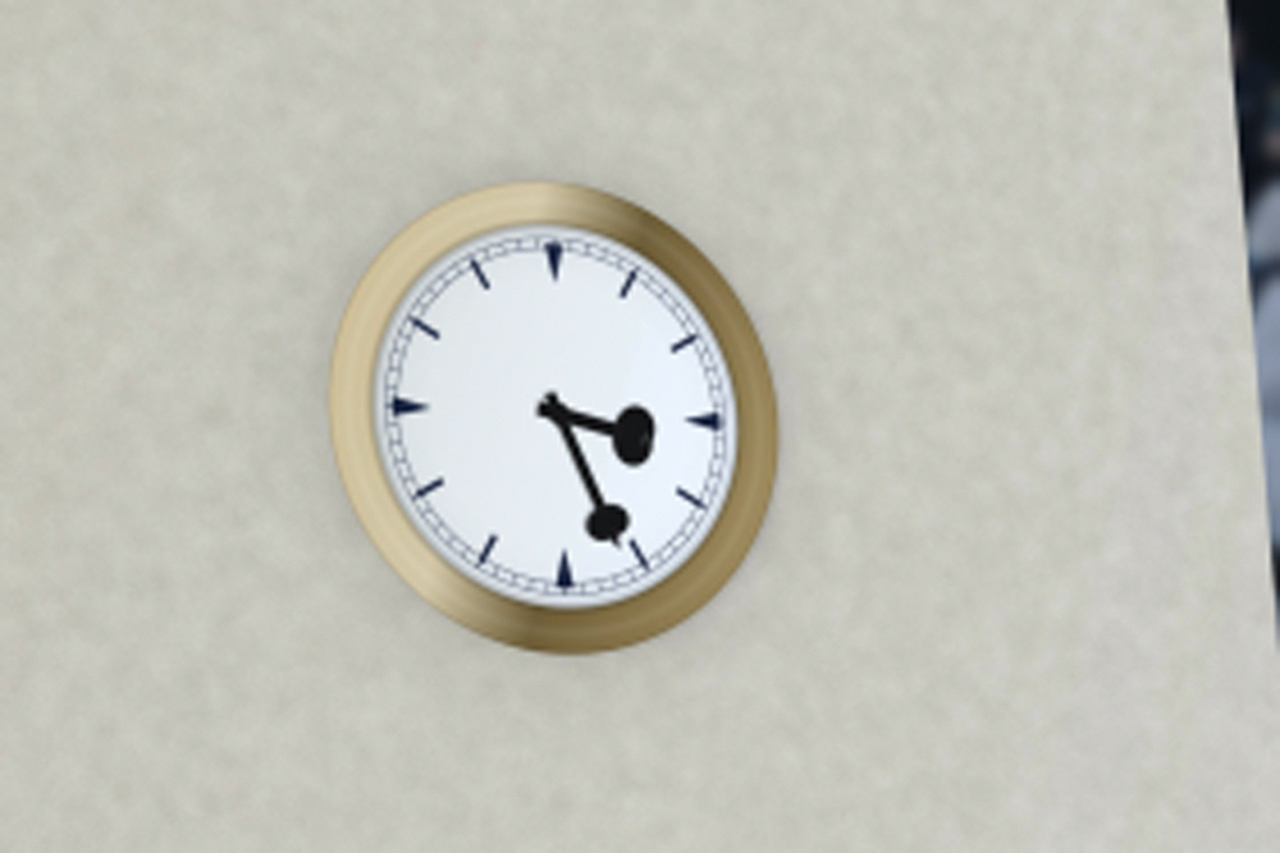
3:26
